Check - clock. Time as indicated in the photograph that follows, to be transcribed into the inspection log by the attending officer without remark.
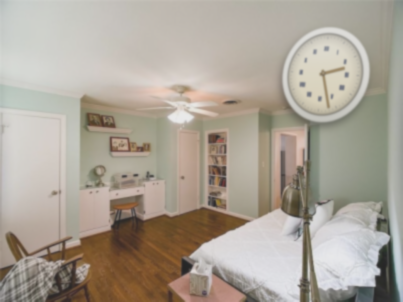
2:27
